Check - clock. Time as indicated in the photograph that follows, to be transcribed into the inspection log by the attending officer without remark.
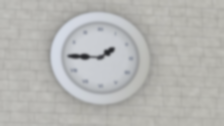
1:45
